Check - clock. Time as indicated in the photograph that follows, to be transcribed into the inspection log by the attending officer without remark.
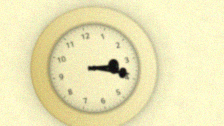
3:19
